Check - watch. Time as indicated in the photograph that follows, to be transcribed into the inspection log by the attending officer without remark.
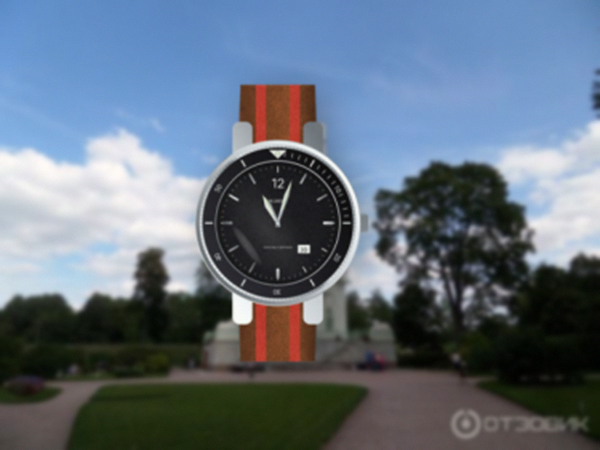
11:03
